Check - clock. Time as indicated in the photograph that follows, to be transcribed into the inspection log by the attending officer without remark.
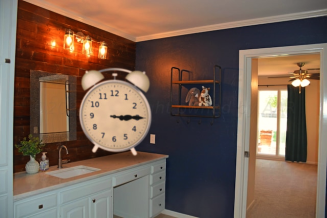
3:15
